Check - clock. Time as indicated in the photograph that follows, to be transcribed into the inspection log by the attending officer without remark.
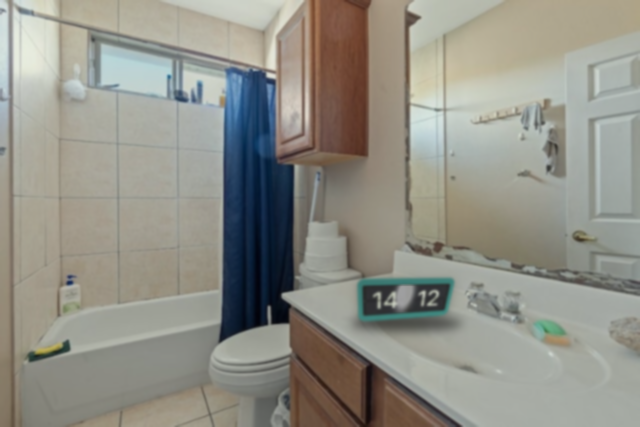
14:12
